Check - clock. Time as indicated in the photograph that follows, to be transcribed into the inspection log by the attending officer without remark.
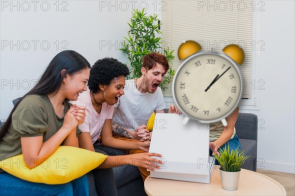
1:07
